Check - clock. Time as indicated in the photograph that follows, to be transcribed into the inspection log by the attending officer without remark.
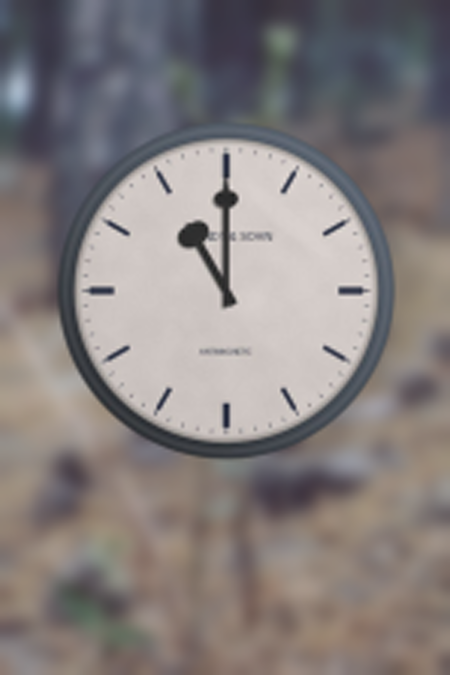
11:00
